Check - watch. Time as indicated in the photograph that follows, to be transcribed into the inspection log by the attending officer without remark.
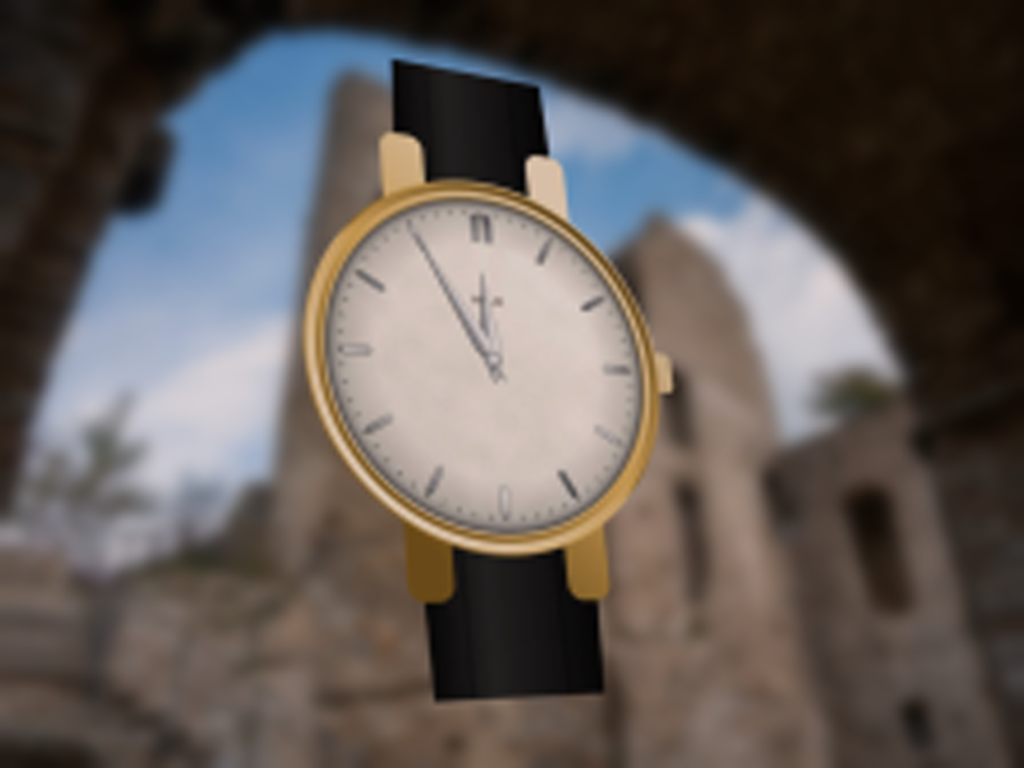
11:55
